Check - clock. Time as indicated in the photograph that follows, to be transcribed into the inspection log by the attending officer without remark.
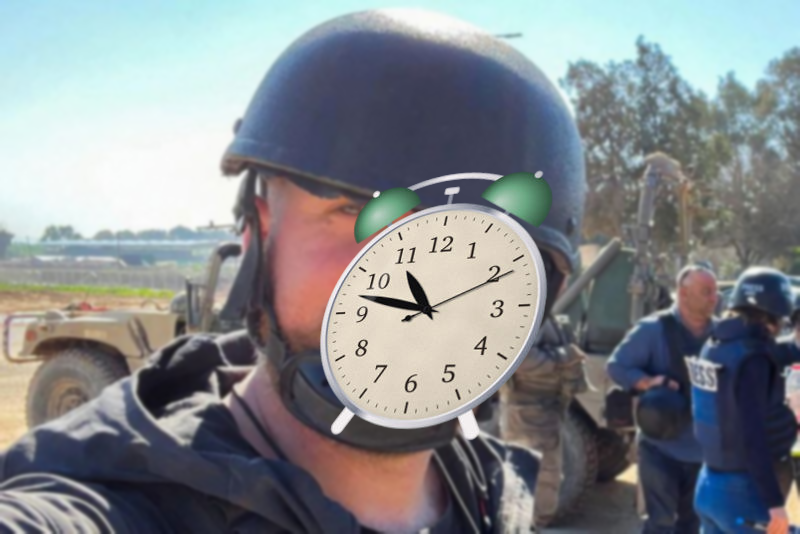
10:47:11
